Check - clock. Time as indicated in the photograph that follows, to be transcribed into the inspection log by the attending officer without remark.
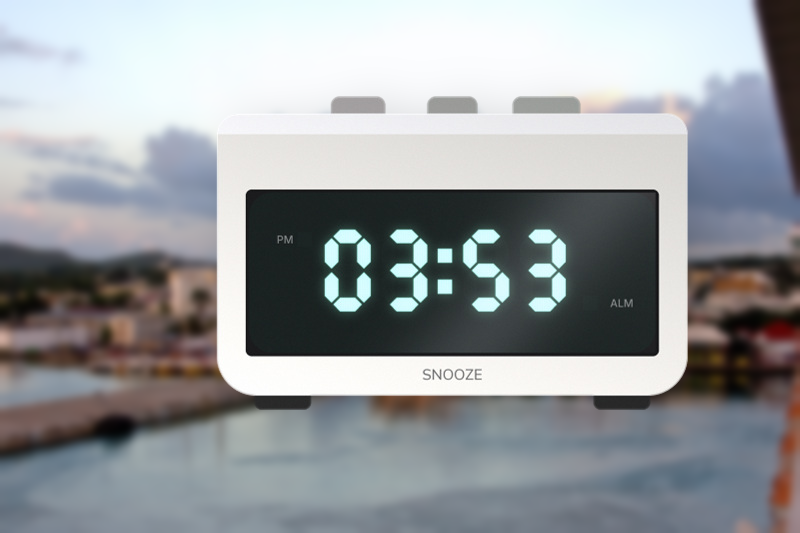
3:53
